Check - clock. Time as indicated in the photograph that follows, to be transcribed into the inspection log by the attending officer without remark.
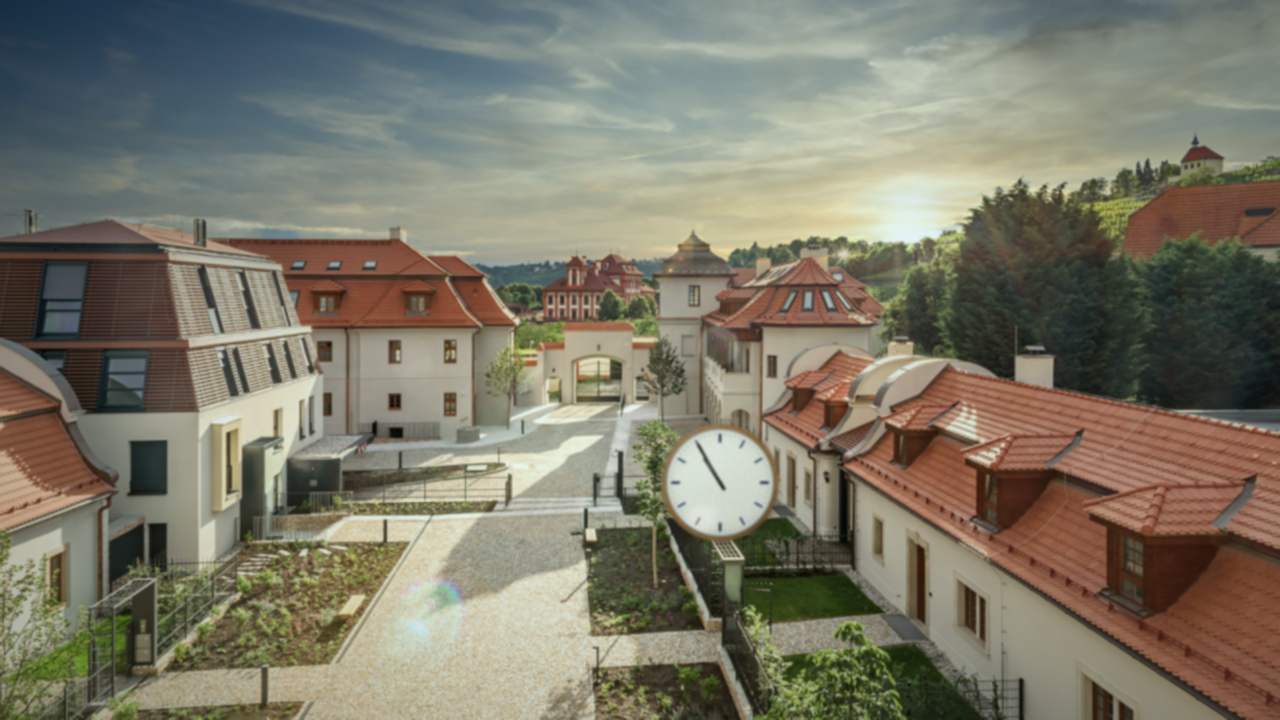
10:55
